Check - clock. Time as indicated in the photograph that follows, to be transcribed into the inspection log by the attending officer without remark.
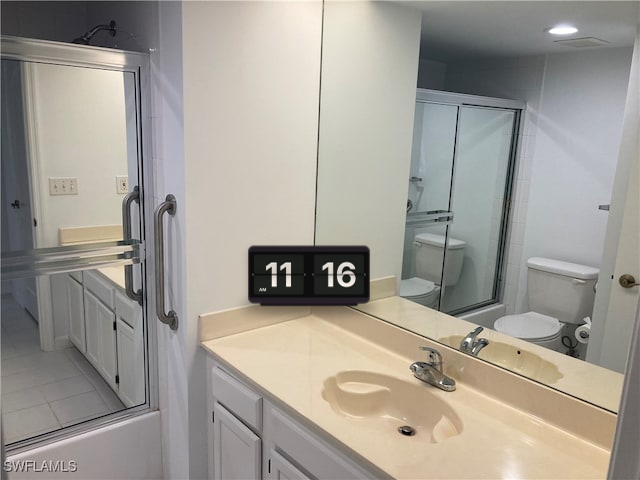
11:16
